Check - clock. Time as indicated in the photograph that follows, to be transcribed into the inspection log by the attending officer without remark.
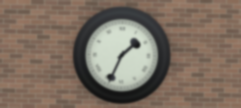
1:34
